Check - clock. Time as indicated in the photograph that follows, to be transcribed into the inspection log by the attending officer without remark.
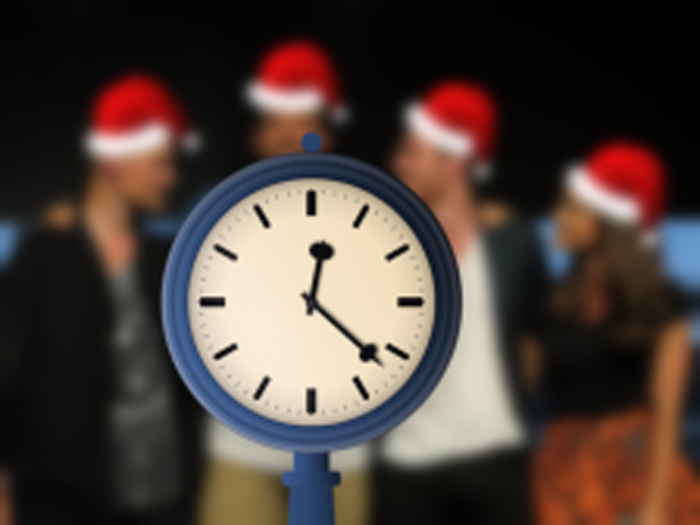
12:22
